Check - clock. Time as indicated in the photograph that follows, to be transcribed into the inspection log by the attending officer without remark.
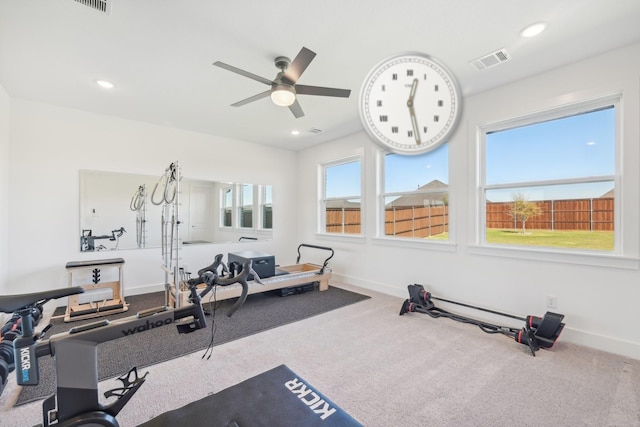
12:28
